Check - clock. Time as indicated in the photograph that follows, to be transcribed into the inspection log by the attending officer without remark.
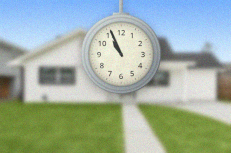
10:56
